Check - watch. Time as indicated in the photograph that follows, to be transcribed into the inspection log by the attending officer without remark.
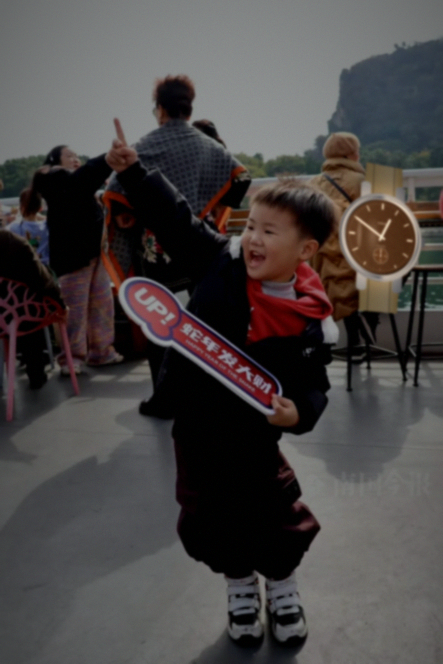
12:50
